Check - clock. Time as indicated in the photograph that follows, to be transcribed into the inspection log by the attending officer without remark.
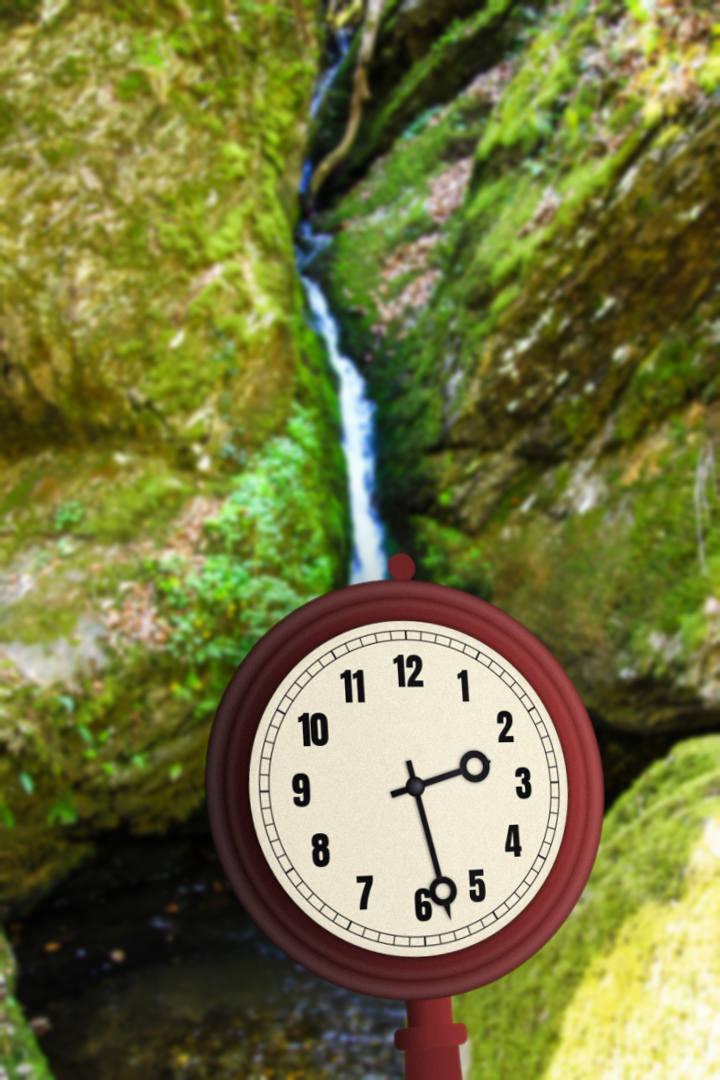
2:28
